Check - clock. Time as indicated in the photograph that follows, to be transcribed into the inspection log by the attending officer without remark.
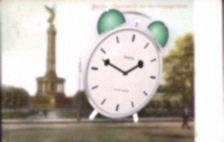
1:48
